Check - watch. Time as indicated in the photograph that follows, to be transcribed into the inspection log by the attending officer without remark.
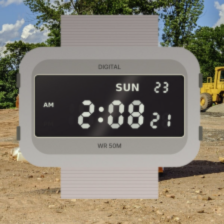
2:08:21
